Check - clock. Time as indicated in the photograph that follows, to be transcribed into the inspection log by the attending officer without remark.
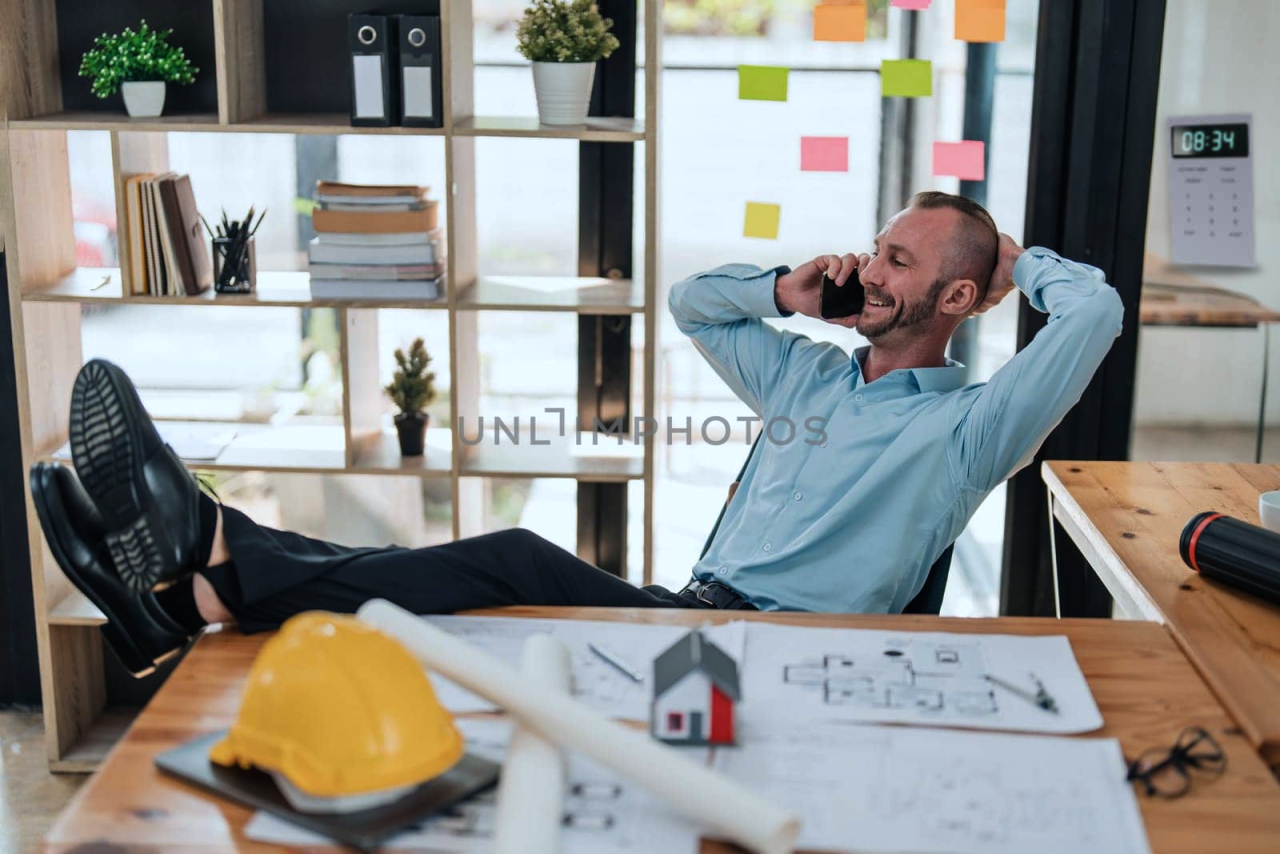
8:34
